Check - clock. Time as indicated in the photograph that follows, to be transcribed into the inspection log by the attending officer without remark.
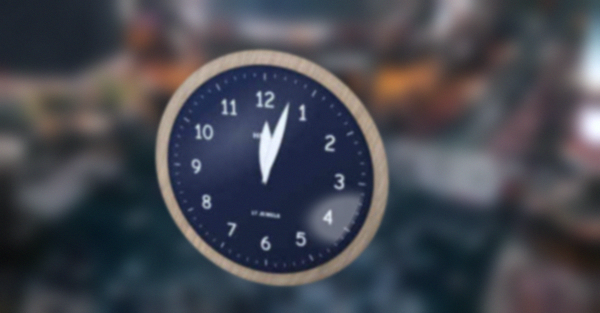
12:03
